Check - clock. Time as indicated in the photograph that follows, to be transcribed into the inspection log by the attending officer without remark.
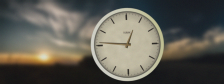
12:46
